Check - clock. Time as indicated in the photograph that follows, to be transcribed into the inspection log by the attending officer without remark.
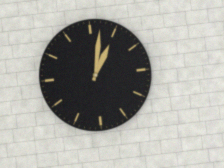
1:02
